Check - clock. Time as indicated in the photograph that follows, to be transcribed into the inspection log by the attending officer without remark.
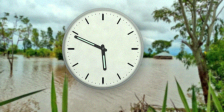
5:49
